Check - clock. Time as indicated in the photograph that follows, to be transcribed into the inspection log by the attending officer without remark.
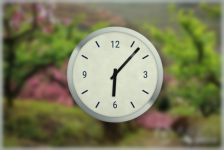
6:07
